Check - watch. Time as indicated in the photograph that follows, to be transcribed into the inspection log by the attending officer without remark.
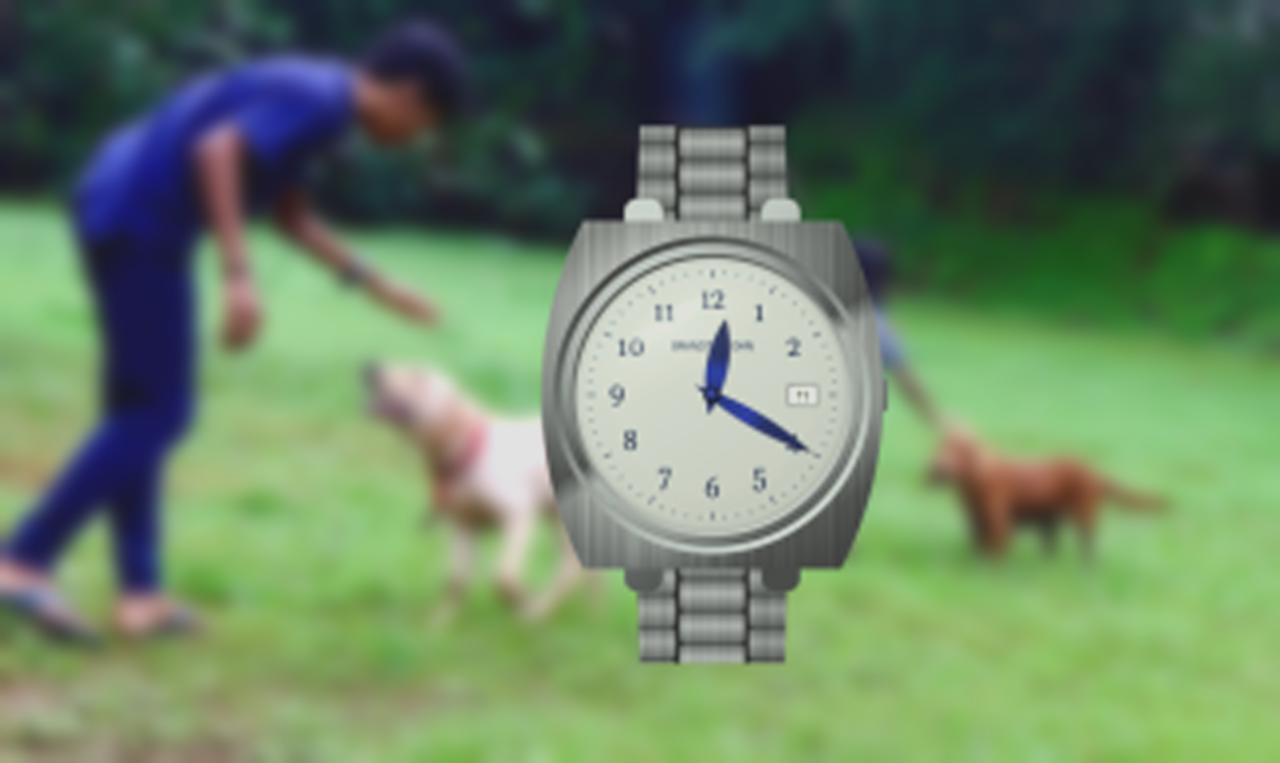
12:20
